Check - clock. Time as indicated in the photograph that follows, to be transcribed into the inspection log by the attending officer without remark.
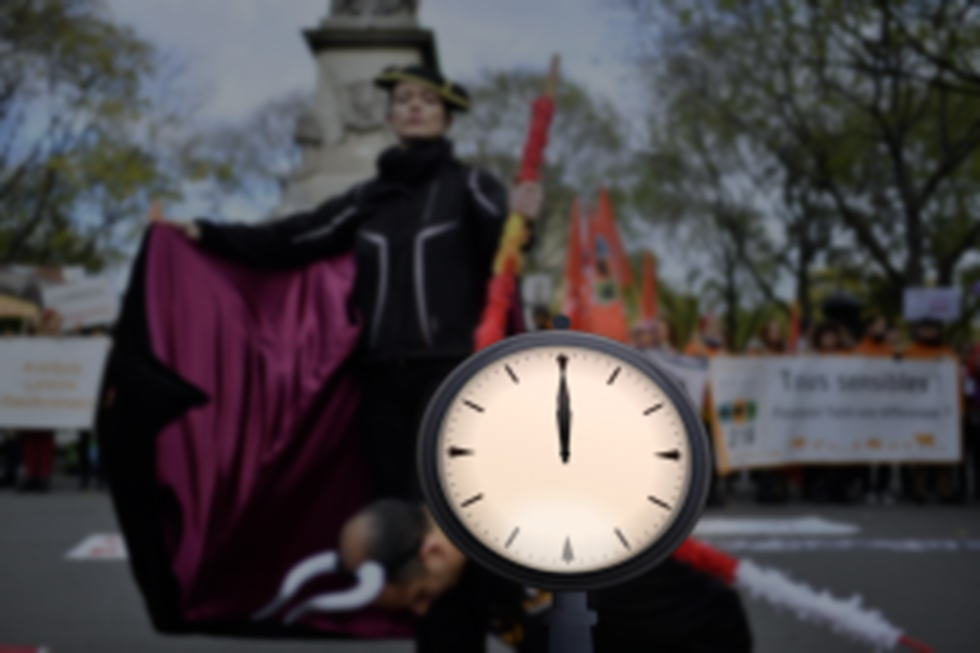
12:00
